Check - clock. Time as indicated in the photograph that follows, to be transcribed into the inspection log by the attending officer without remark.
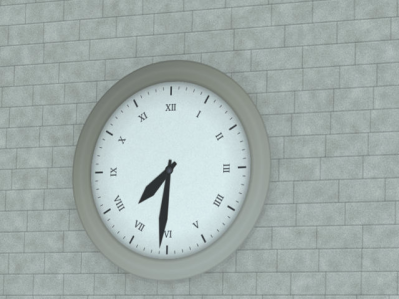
7:31
